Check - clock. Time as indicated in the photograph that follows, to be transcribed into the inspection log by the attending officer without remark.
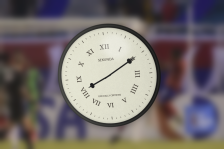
8:10
